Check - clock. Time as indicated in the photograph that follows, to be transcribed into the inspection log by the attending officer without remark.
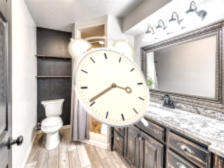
3:41
